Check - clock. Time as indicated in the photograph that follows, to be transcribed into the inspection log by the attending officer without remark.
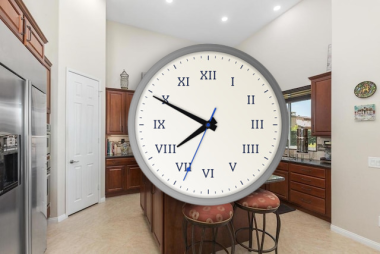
7:49:34
